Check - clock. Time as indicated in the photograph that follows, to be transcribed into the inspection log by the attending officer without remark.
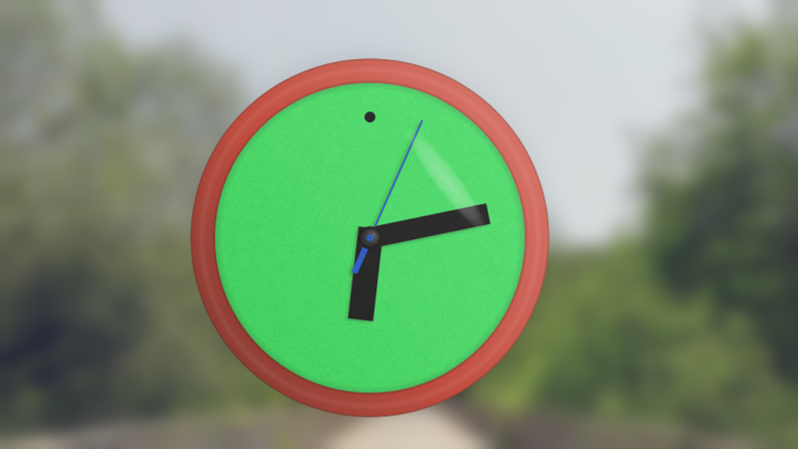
6:13:04
